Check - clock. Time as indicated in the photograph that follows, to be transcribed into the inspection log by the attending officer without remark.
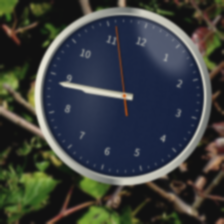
8:43:56
